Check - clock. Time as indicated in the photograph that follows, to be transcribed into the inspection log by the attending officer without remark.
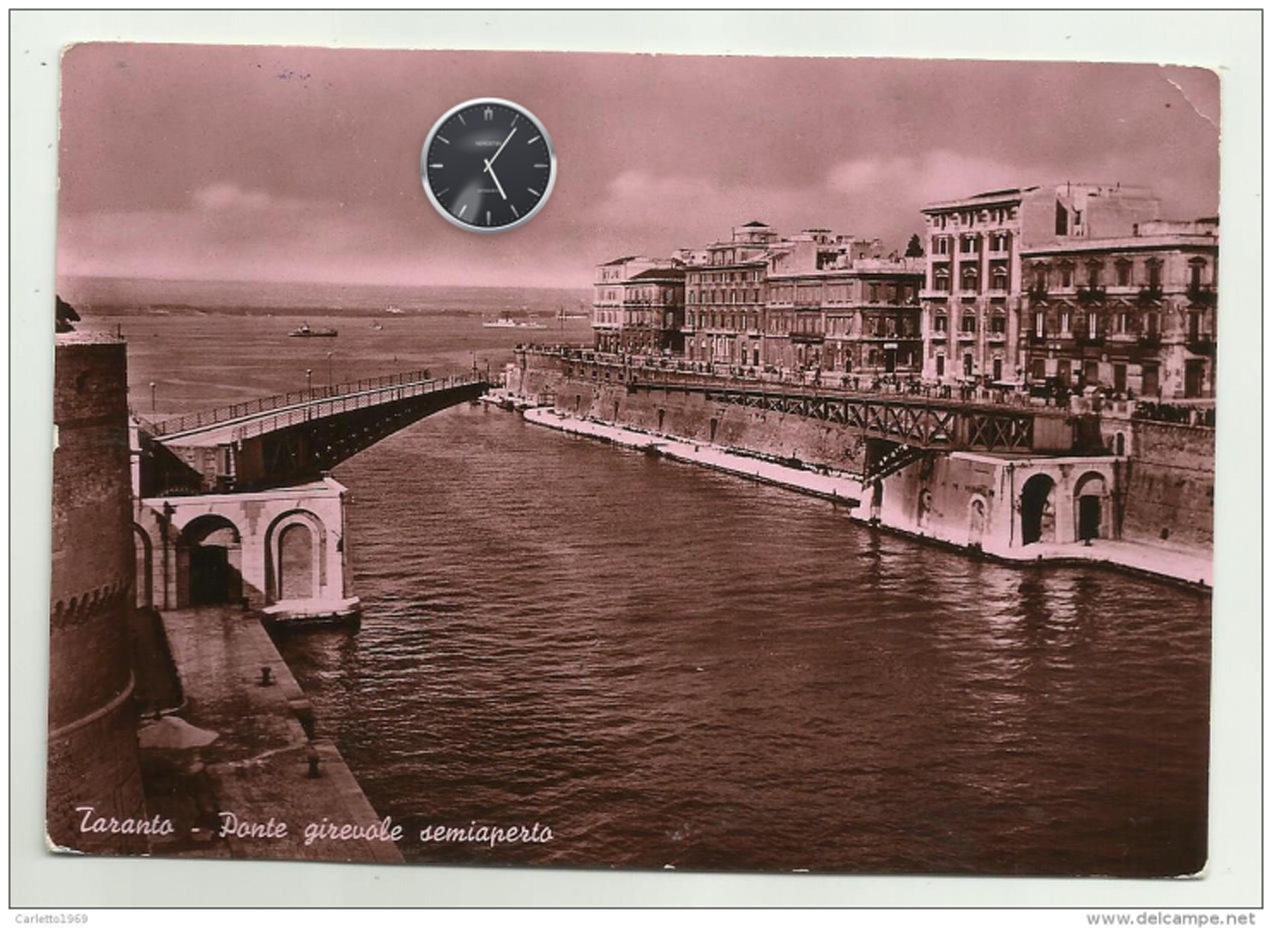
5:06
